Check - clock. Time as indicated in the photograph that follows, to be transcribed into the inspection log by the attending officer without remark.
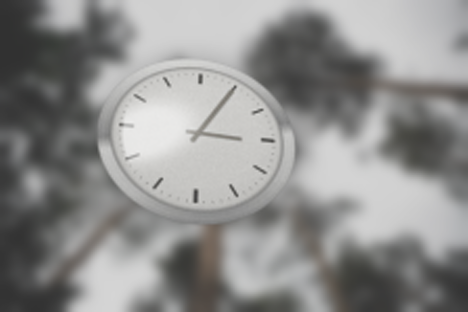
3:05
